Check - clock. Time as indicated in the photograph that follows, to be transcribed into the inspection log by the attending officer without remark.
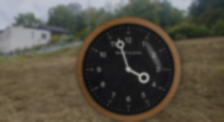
3:57
